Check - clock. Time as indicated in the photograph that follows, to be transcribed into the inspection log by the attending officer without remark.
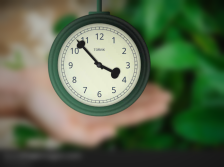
3:53
